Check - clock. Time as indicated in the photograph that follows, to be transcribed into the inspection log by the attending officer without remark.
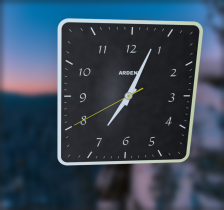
7:03:40
